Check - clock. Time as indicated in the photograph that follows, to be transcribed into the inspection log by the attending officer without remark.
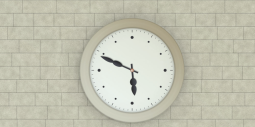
5:49
